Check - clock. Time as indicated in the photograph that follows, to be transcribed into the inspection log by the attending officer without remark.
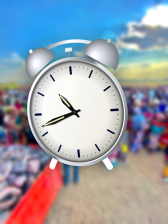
10:42
